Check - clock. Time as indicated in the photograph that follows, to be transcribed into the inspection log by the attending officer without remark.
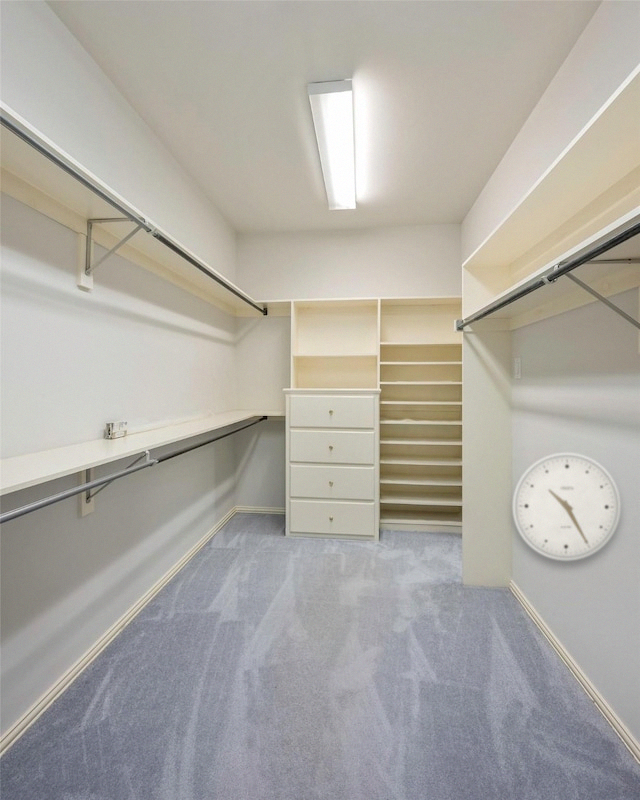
10:25
